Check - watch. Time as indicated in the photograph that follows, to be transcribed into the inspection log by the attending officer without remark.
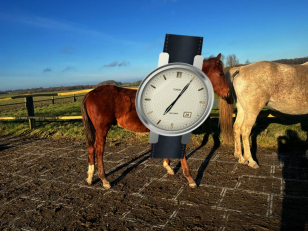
7:05
